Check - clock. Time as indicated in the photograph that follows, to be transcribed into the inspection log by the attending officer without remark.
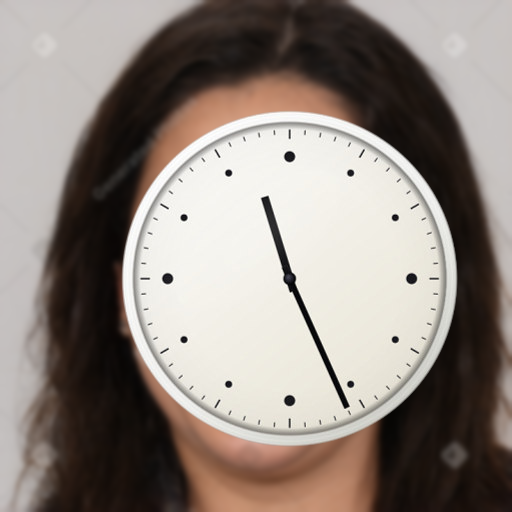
11:26
